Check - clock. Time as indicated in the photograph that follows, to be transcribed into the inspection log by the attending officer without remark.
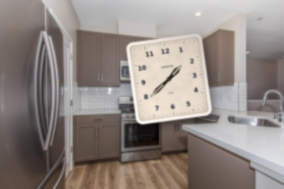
1:39
